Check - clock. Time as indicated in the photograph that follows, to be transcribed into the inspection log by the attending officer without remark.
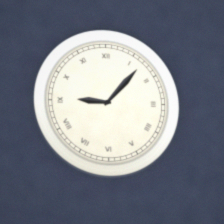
9:07
